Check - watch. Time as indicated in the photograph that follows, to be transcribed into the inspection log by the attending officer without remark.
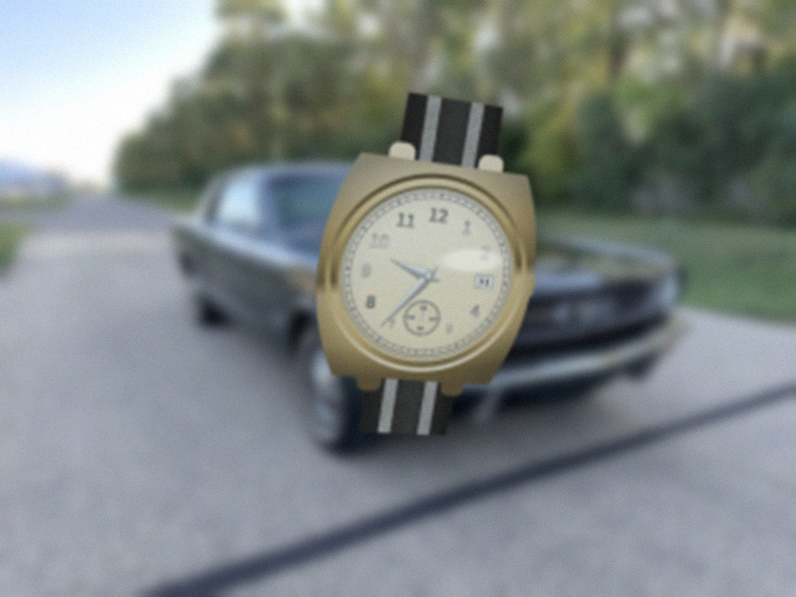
9:36
